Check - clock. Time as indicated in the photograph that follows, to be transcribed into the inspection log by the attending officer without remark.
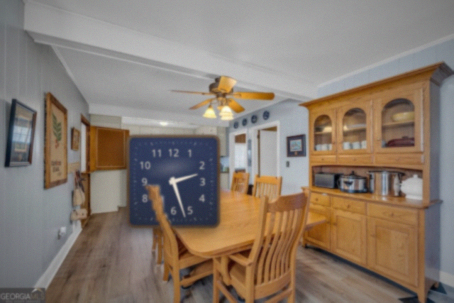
2:27
